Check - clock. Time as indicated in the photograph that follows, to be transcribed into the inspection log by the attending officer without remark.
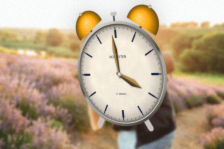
3:59
